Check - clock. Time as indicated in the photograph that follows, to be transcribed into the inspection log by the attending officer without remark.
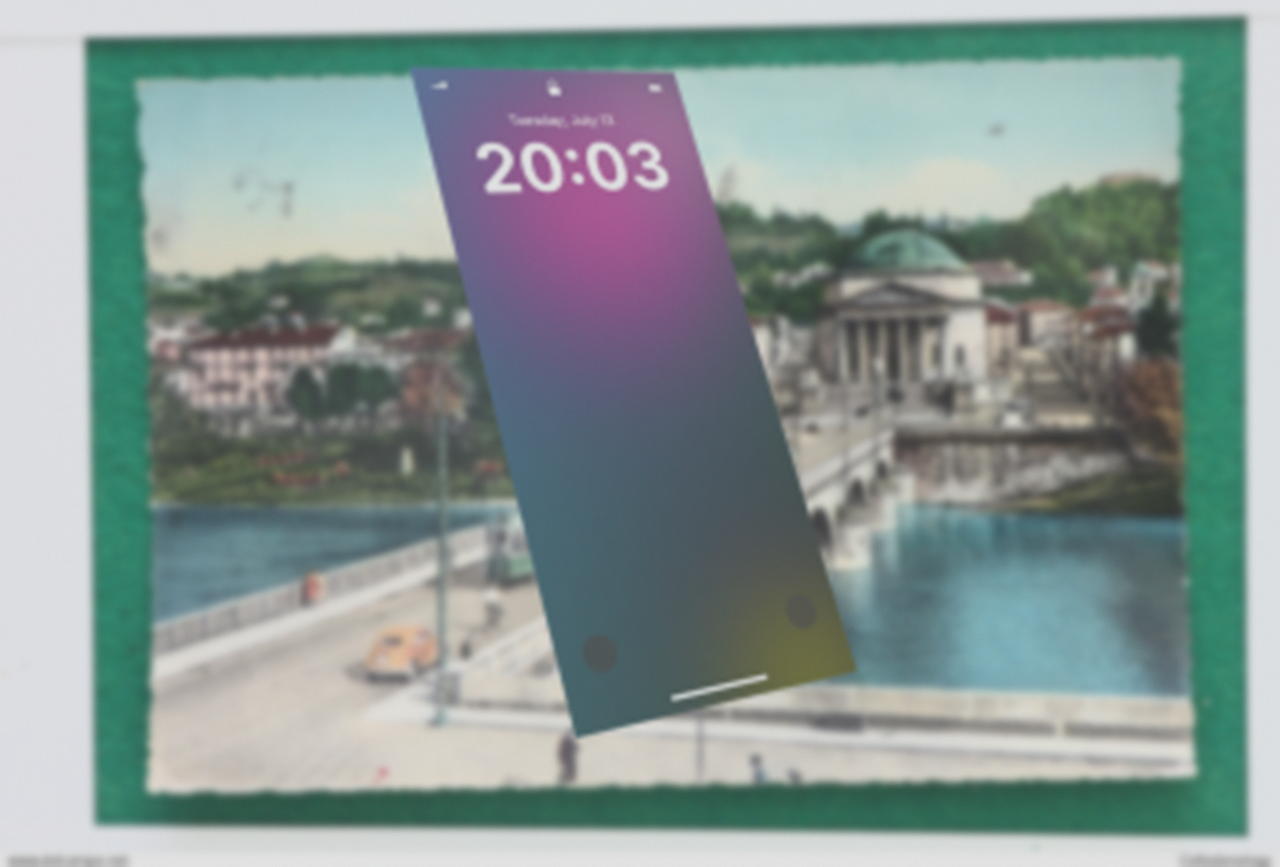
20:03
